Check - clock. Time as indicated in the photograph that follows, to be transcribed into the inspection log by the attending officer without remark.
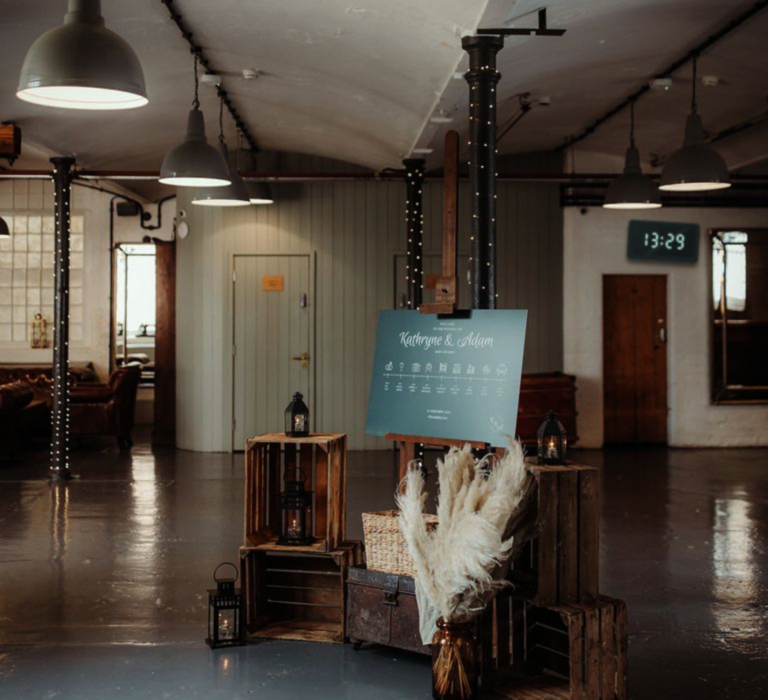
13:29
